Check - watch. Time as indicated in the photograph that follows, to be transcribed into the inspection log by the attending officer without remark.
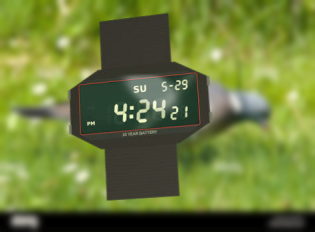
4:24:21
